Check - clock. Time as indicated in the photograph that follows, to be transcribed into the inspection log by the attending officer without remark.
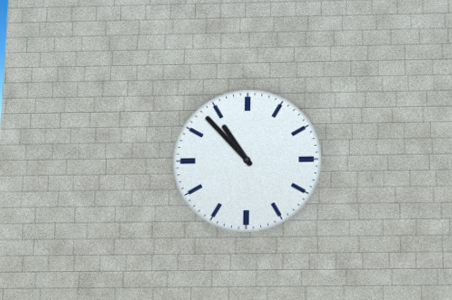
10:53
